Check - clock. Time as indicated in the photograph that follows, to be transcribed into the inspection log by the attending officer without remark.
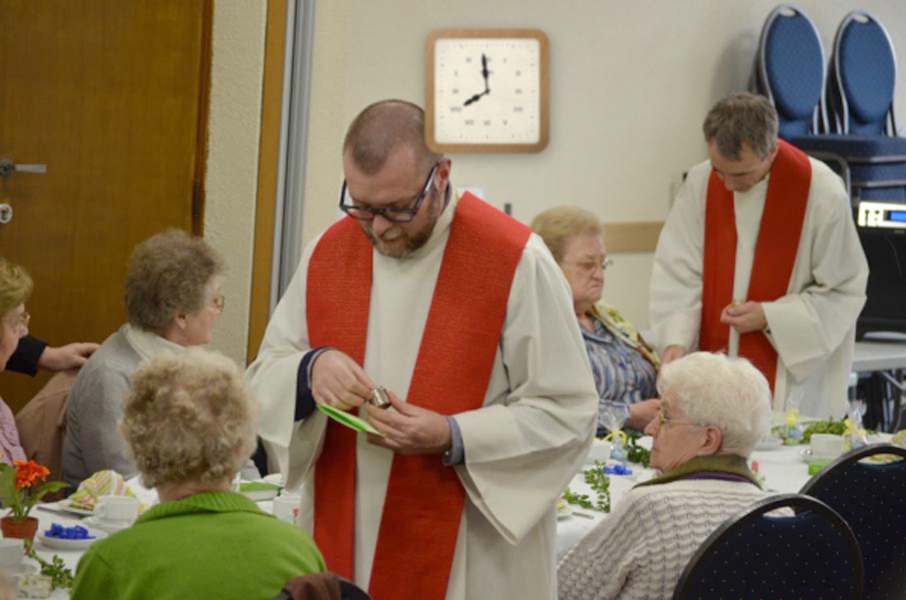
7:59
